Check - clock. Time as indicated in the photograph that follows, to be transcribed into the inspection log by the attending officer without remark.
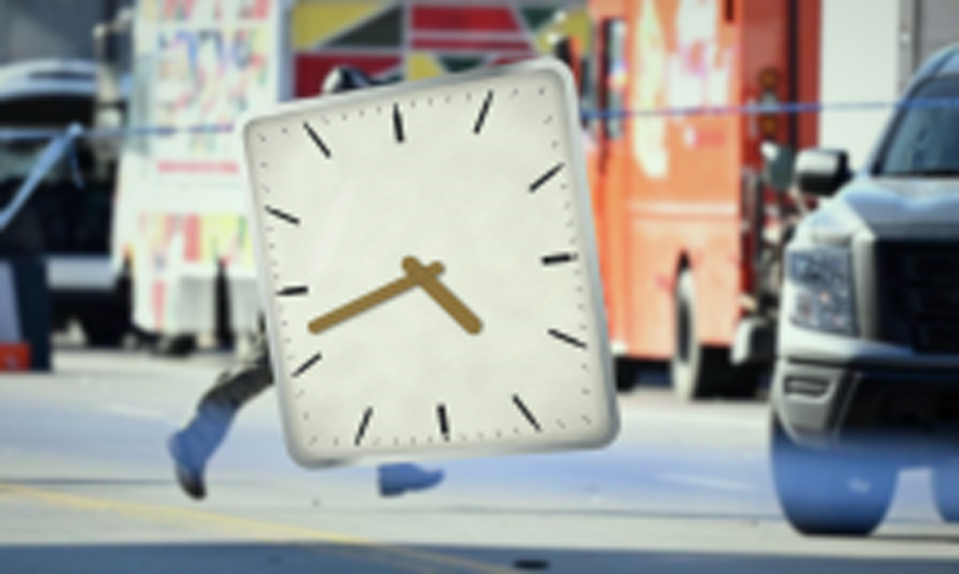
4:42
